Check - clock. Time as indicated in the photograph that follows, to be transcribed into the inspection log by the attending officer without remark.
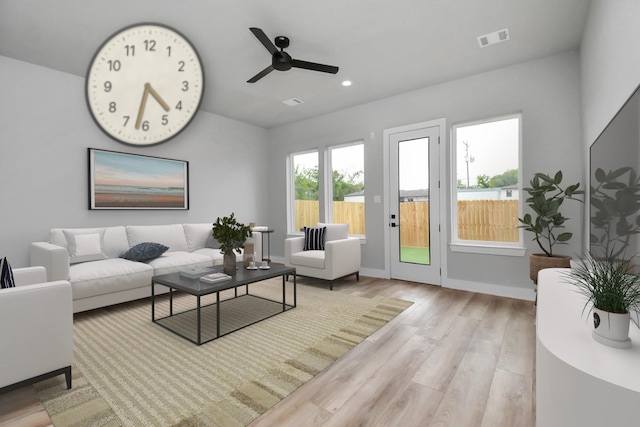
4:32
